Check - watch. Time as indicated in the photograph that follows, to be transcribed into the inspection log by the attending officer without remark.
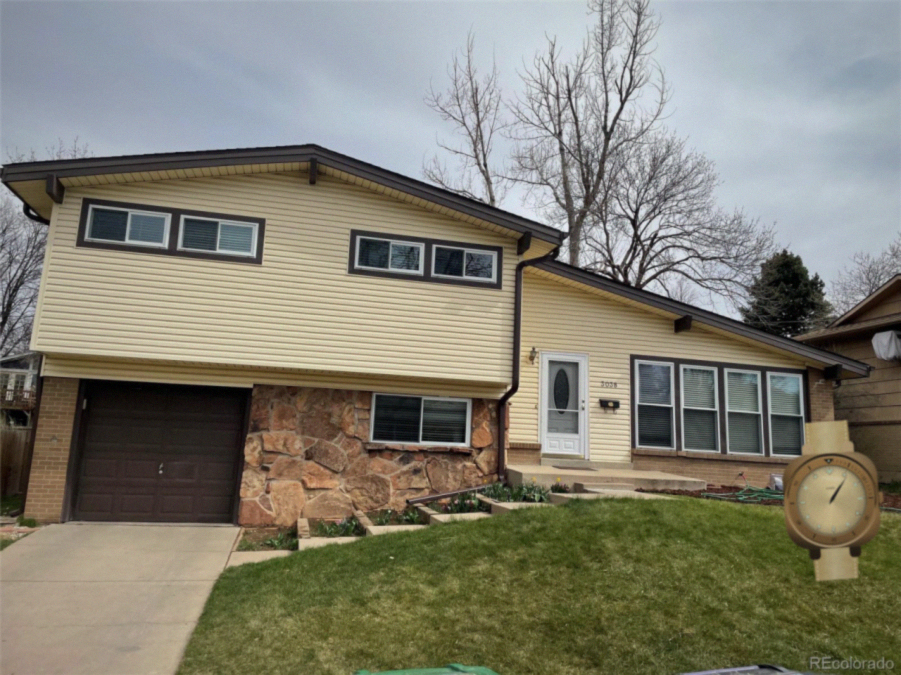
1:06
